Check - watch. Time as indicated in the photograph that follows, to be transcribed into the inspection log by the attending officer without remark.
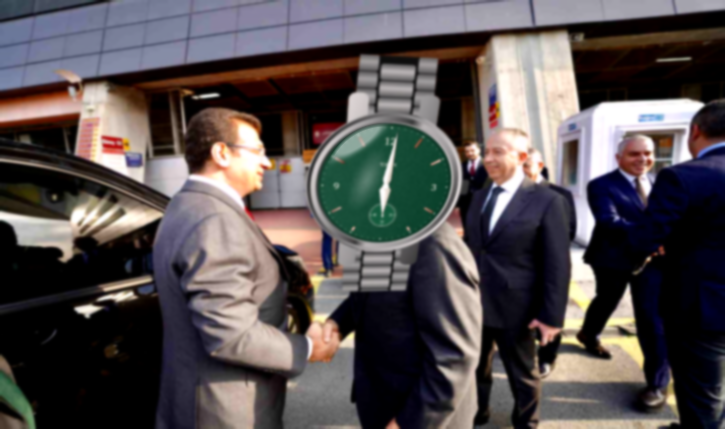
6:01
